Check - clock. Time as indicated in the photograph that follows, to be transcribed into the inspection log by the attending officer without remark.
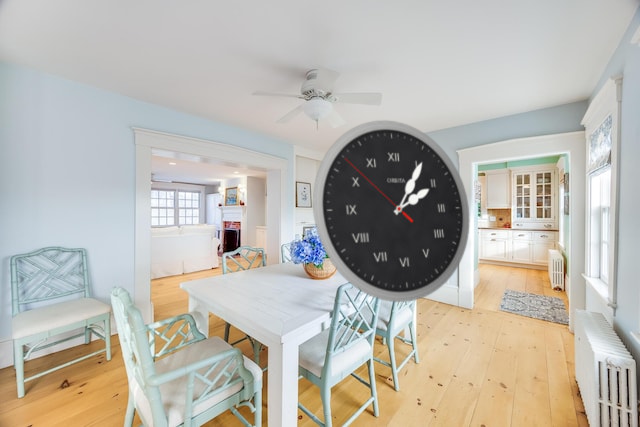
2:05:52
